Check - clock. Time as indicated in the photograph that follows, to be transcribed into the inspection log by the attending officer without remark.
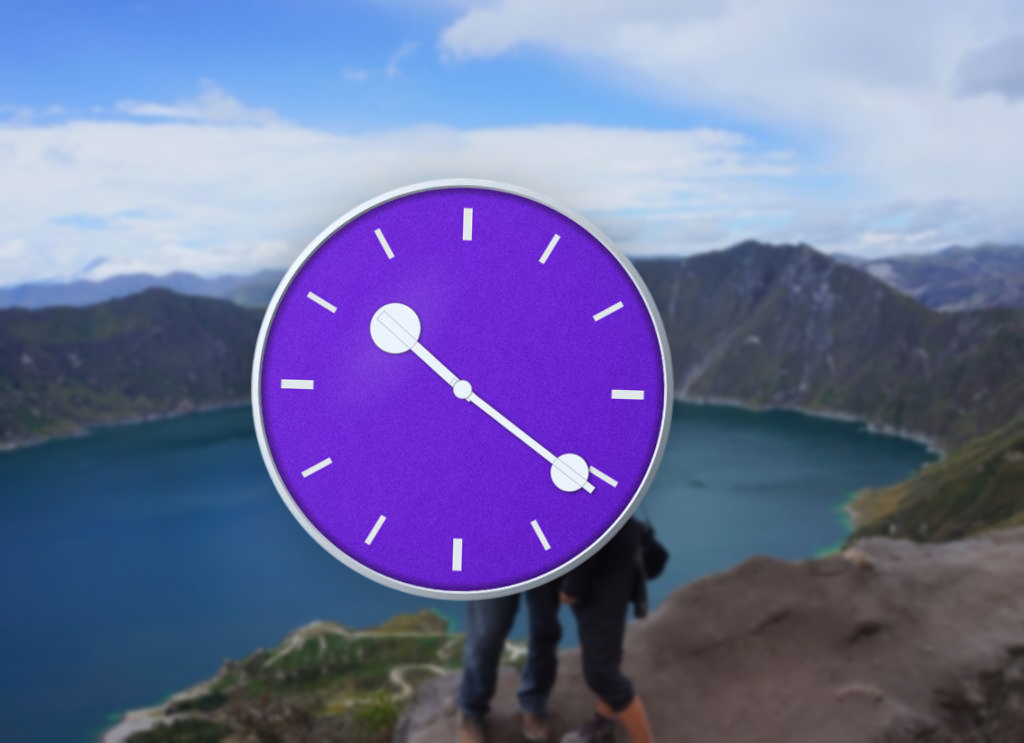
10:21
